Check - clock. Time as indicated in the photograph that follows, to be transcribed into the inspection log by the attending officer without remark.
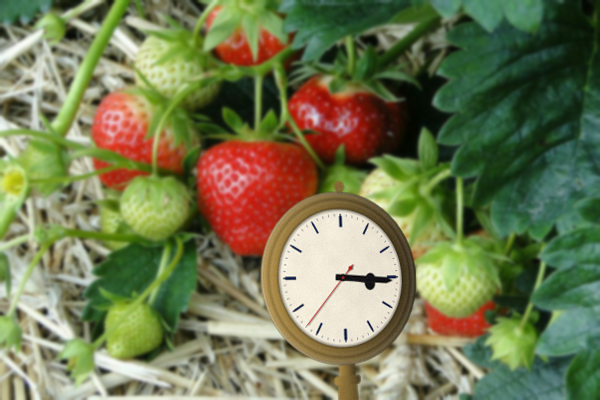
3:15:37
